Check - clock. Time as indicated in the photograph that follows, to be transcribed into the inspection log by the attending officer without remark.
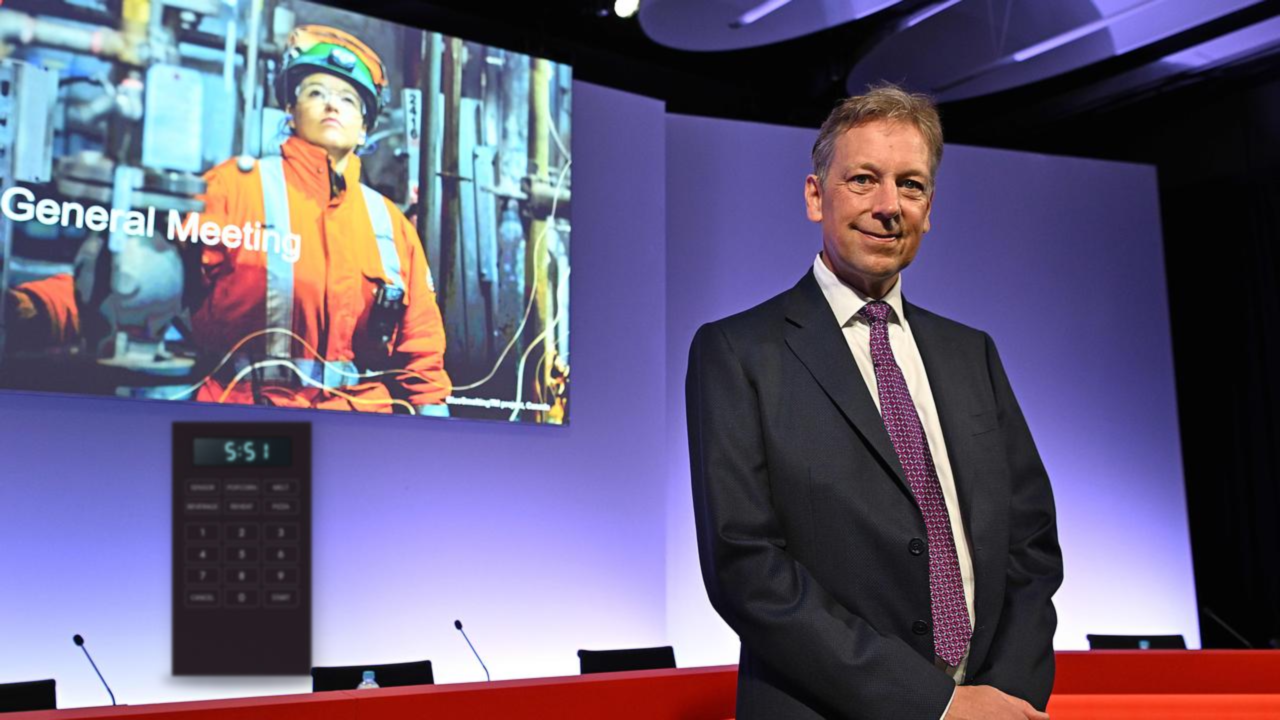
5:51
